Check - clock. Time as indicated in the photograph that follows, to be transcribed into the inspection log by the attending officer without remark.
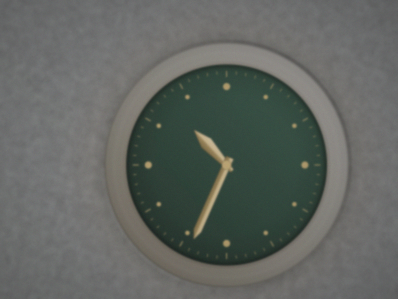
10:34
